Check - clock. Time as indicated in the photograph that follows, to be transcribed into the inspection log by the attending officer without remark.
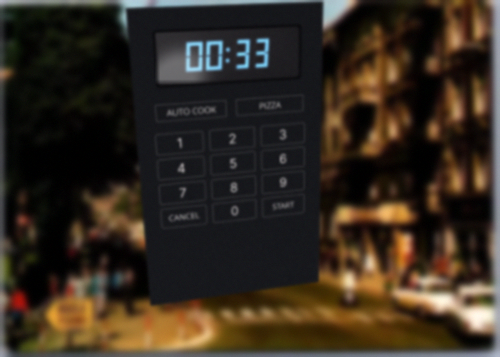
0:33
